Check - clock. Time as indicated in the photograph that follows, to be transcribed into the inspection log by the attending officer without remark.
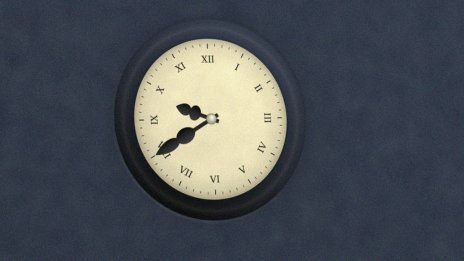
9:40
